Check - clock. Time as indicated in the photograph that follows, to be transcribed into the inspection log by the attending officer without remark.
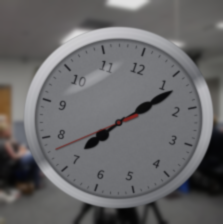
7:06:38
